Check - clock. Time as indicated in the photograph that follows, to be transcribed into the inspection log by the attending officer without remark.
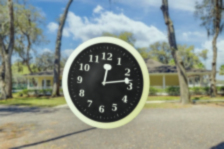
12:13
